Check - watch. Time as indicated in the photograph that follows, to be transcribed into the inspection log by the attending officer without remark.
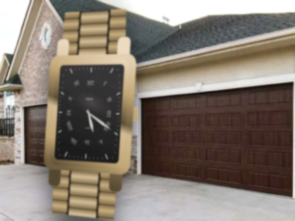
5:20
